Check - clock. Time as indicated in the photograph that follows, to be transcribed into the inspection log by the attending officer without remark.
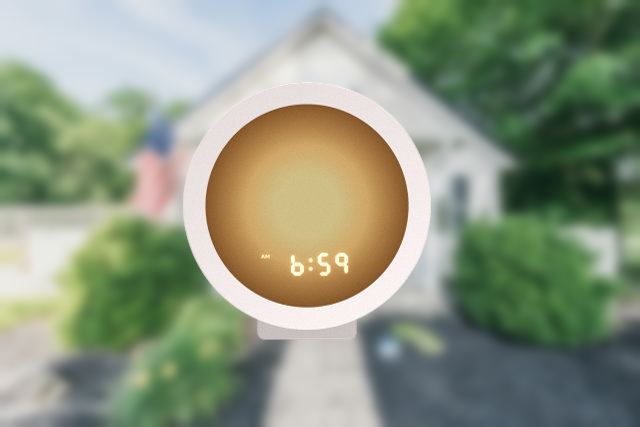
6:59
